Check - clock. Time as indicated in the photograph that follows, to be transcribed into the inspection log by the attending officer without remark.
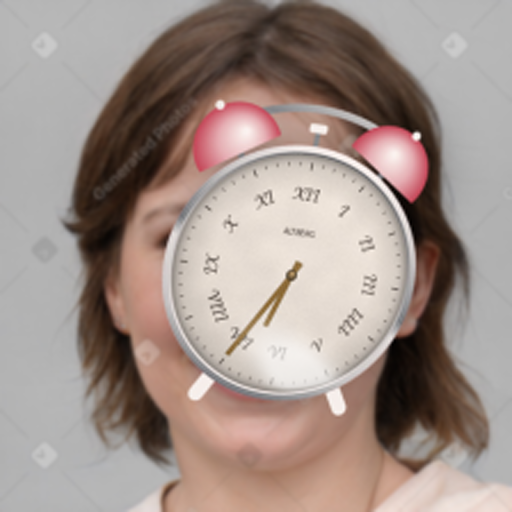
6:35
